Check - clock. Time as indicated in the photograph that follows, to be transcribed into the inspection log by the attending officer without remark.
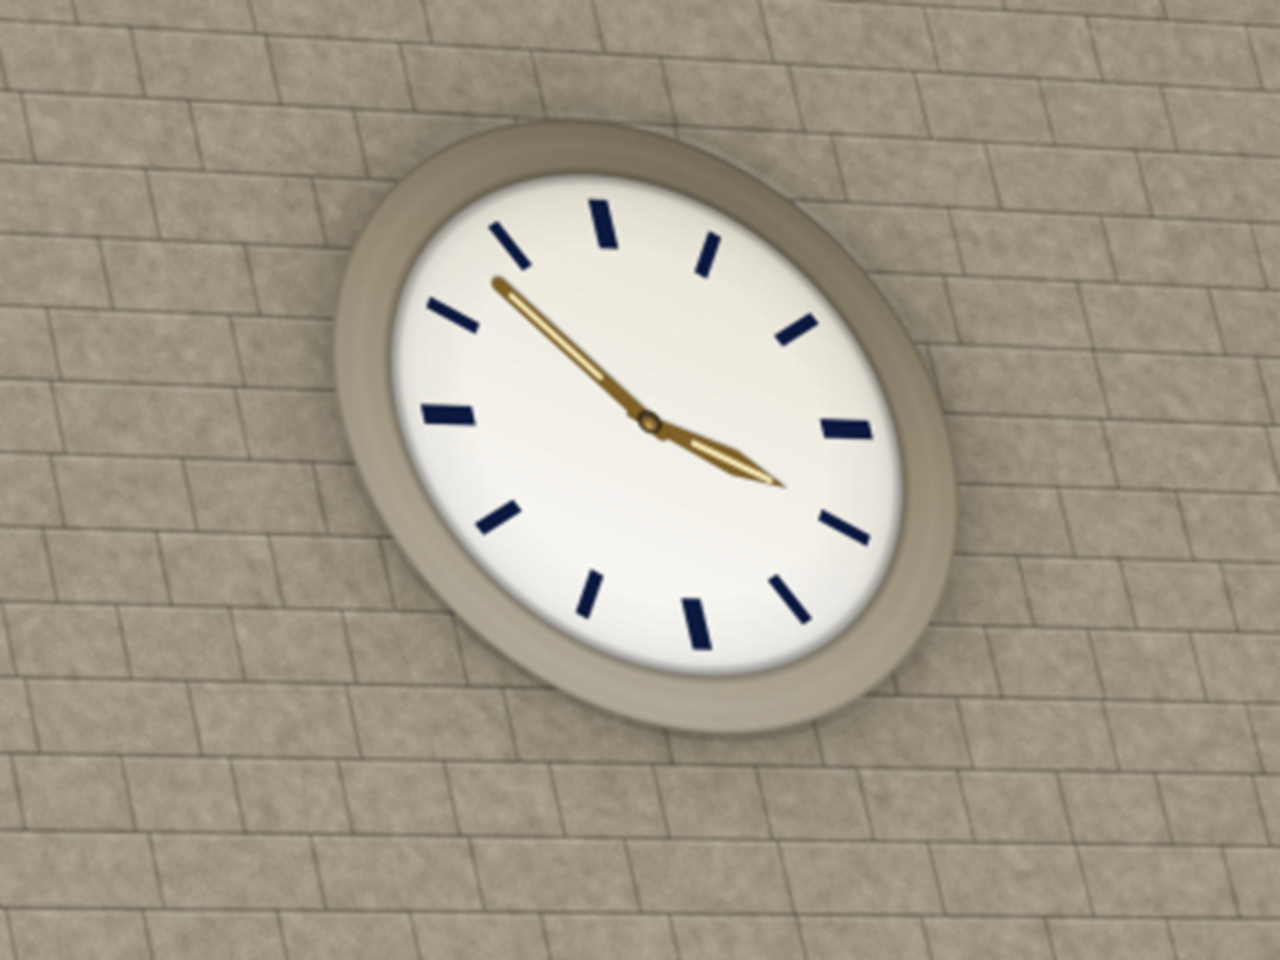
3:53
